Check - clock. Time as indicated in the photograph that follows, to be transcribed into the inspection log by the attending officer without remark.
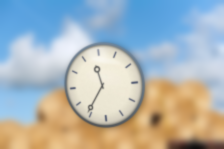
11:36
